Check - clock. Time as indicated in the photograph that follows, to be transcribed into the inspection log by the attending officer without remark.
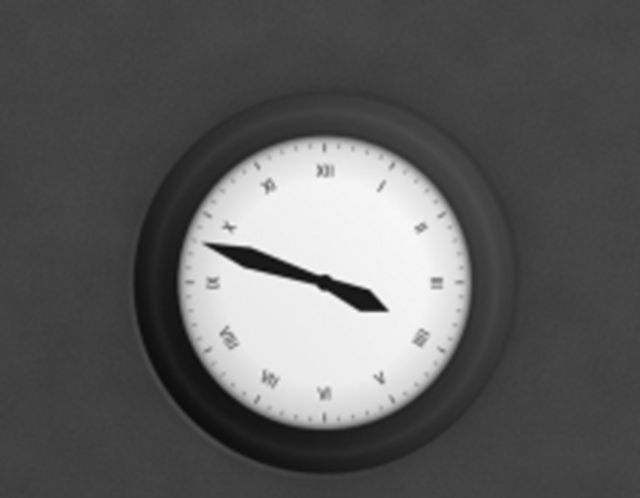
3:48
